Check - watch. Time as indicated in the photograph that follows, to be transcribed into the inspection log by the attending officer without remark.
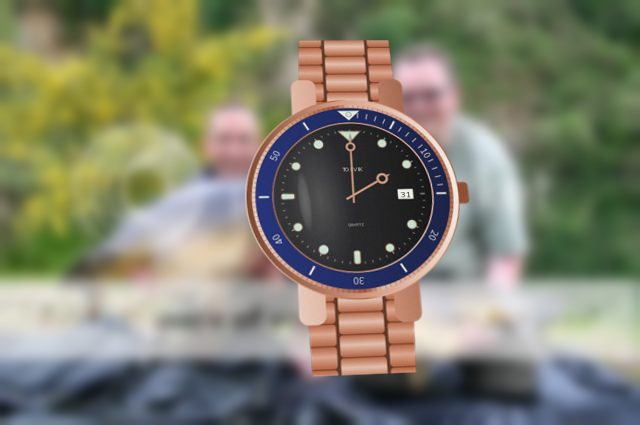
2:00
